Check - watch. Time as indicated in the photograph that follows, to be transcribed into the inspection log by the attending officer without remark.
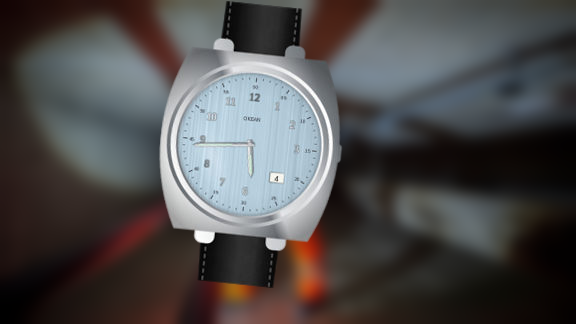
5:44
